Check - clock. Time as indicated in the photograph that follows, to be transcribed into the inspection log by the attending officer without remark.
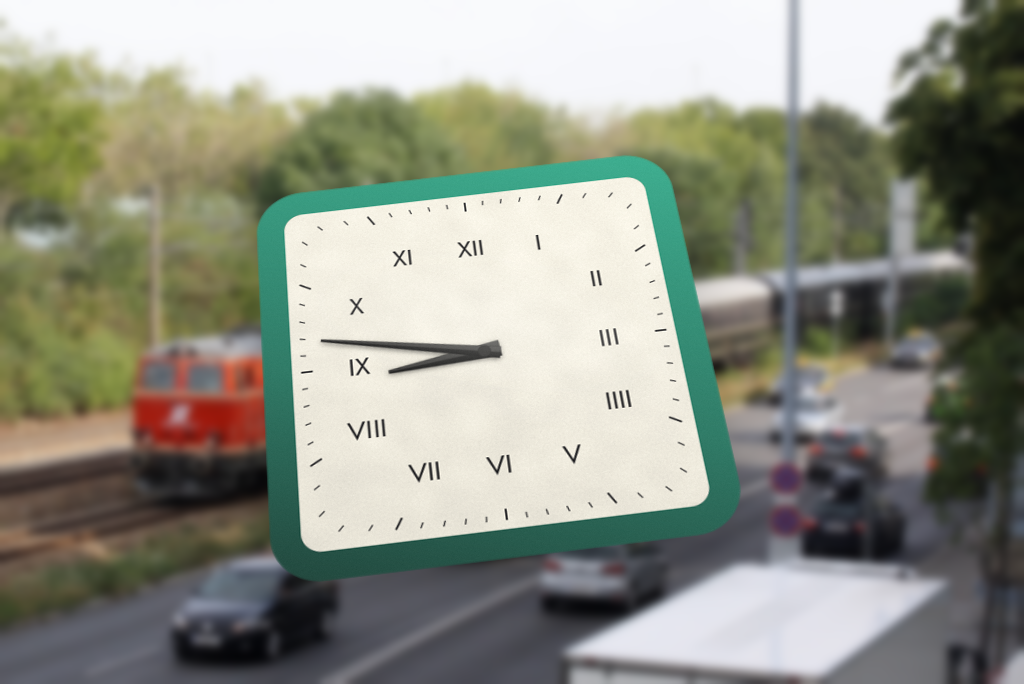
8:47
